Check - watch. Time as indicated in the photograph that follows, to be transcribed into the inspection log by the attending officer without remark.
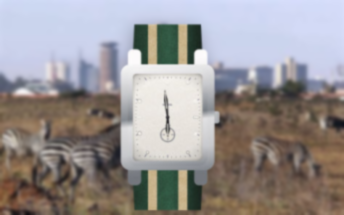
5:59
